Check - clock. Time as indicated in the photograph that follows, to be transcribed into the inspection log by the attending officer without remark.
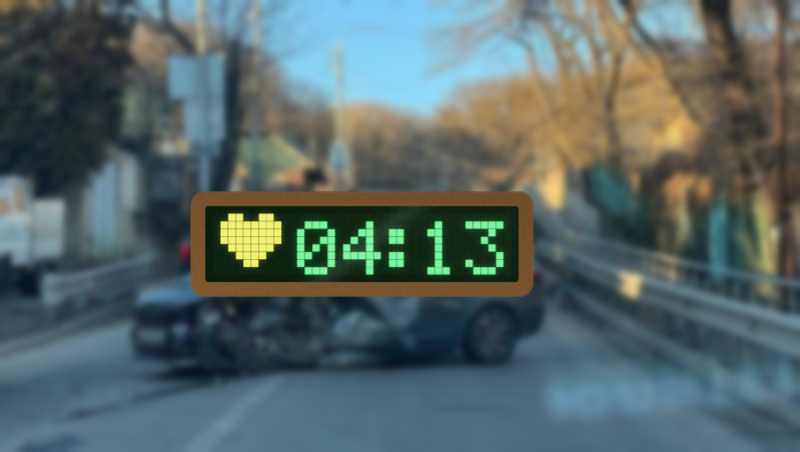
4:13
